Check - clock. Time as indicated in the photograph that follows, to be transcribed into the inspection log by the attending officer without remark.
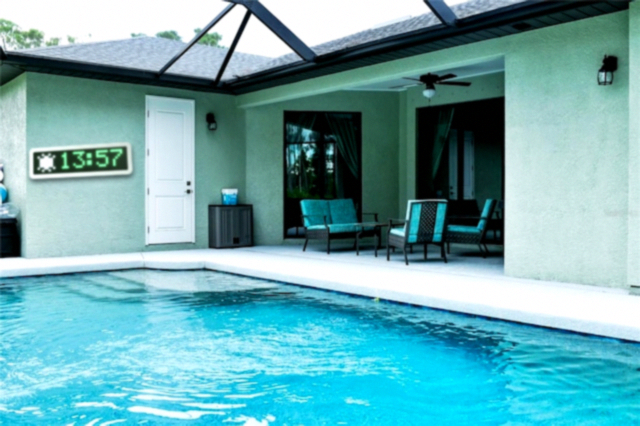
13:57
